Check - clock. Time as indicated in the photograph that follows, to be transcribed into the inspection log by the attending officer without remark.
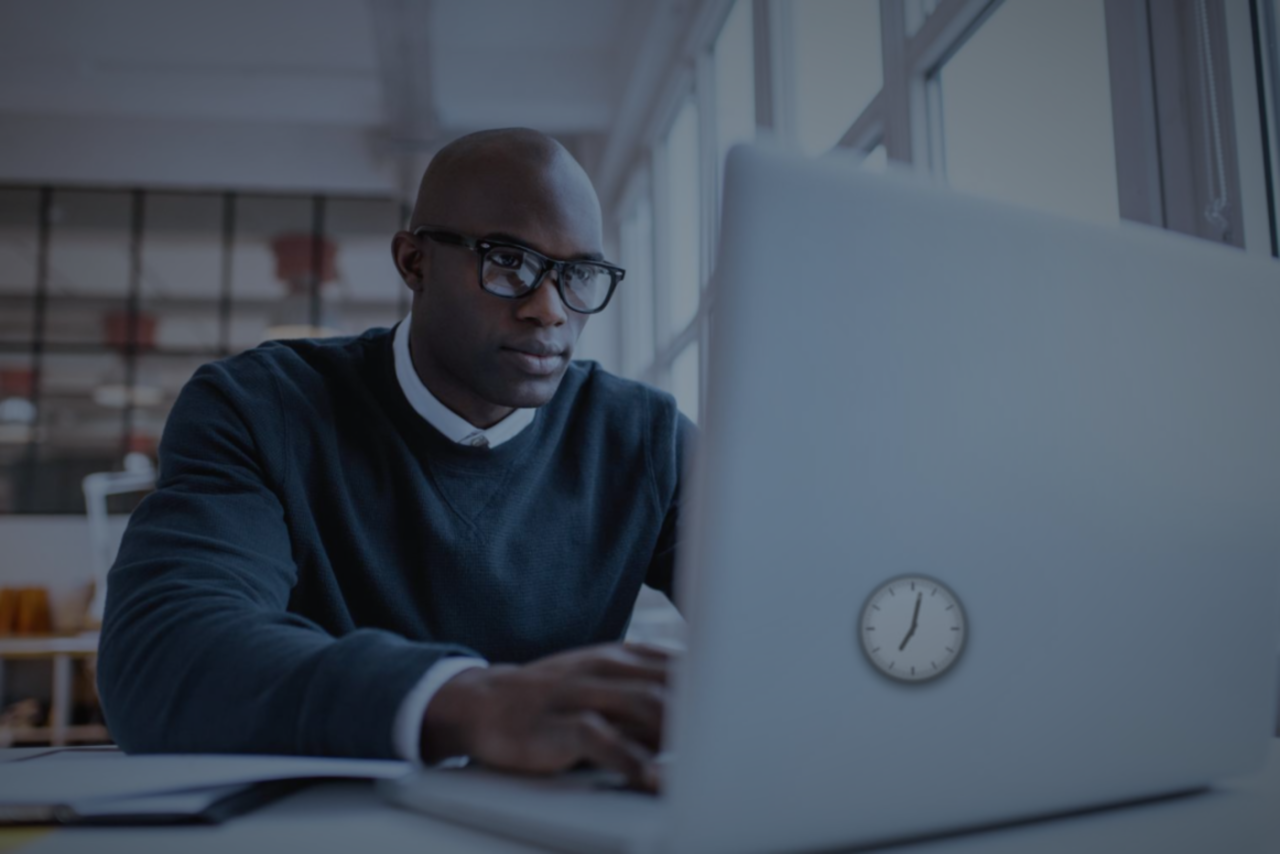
7:02
